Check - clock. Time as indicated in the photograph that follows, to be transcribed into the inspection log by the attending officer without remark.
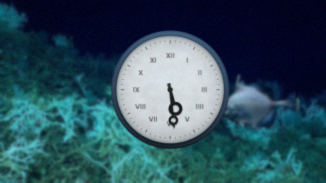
5:29
